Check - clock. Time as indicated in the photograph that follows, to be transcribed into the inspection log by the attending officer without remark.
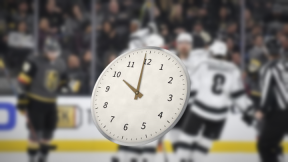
9:59
